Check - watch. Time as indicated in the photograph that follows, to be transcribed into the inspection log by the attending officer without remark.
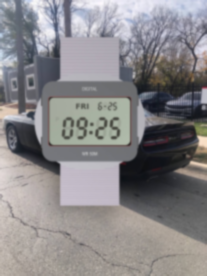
9:25
